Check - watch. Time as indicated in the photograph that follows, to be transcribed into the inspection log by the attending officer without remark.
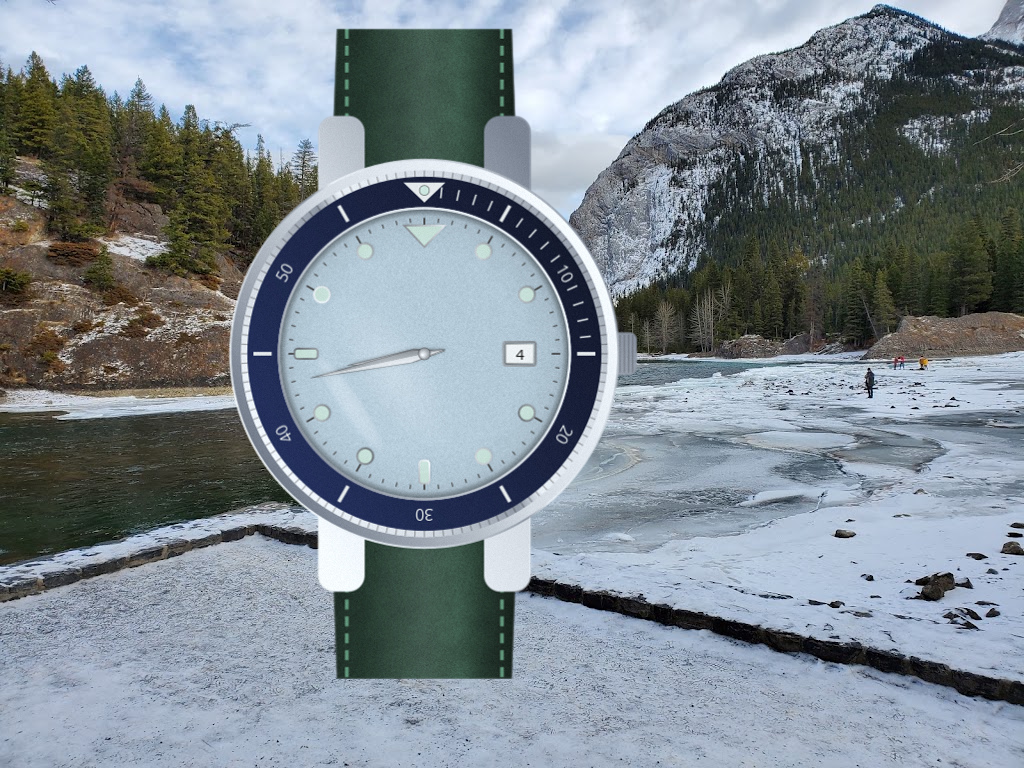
8:43
